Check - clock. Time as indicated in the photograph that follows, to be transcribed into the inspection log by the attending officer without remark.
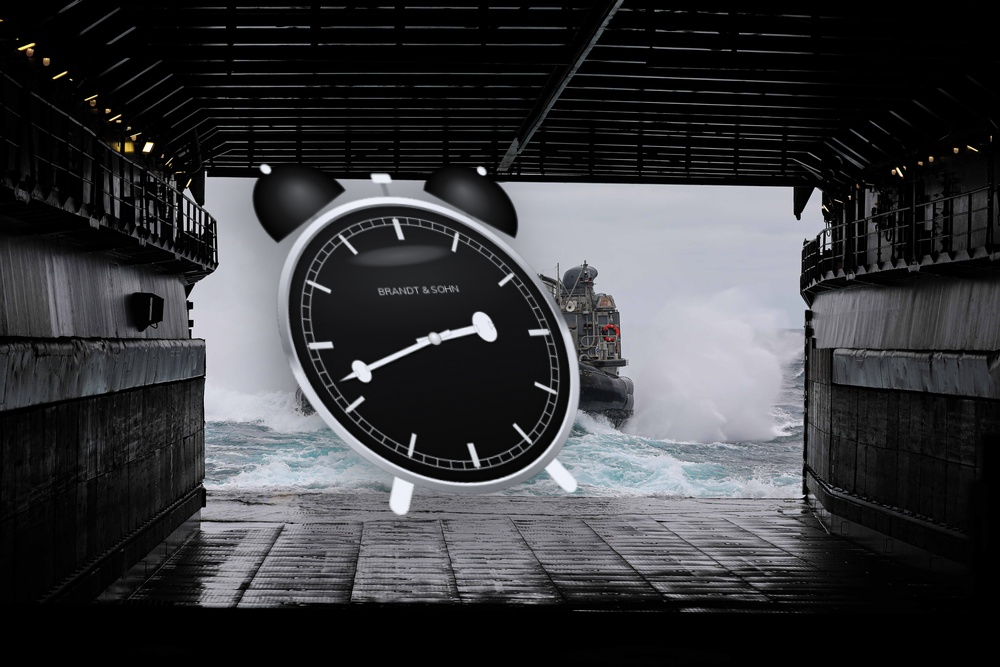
2:42
